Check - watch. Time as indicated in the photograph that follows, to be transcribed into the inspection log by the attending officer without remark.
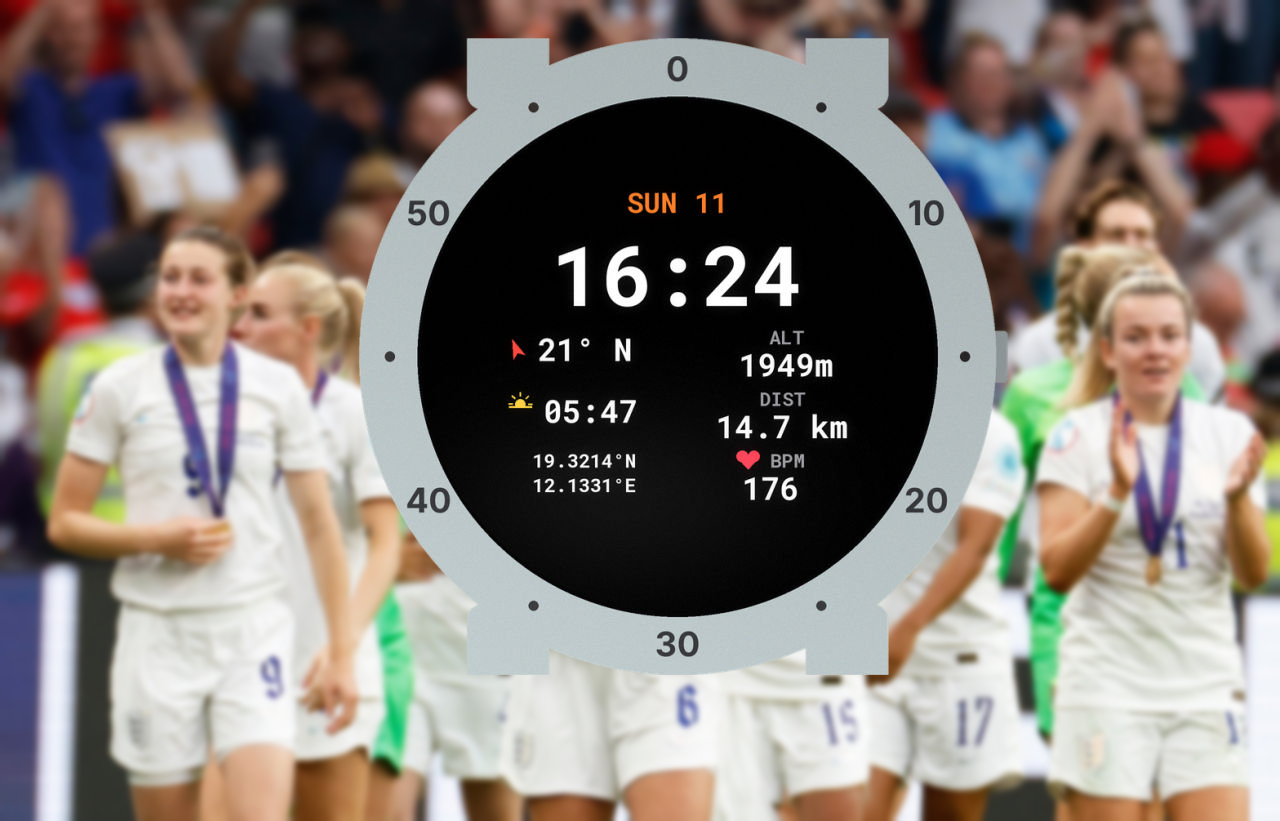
16:24
